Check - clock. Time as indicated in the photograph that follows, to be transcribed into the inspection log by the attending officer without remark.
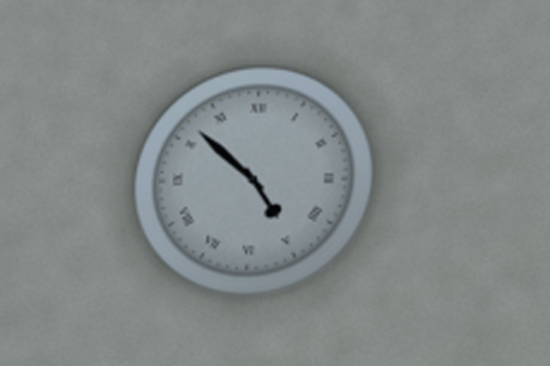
4:52
